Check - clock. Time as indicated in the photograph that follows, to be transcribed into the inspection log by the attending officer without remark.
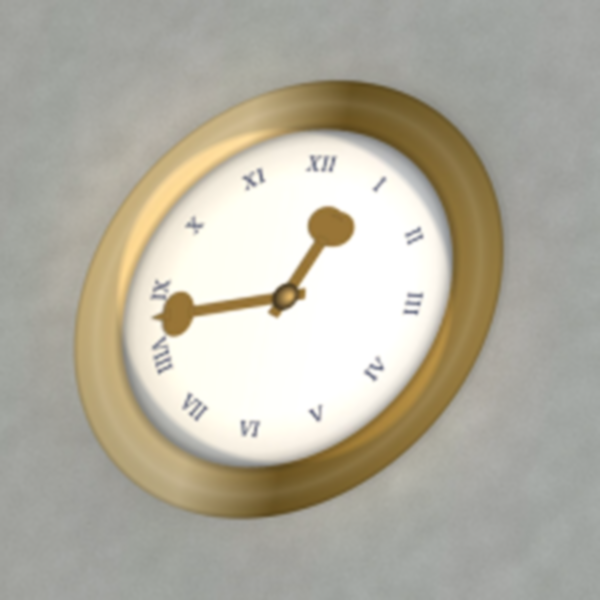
12:43
